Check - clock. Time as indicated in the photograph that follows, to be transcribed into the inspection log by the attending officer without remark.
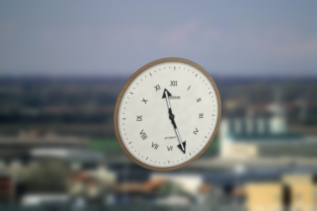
11:26
